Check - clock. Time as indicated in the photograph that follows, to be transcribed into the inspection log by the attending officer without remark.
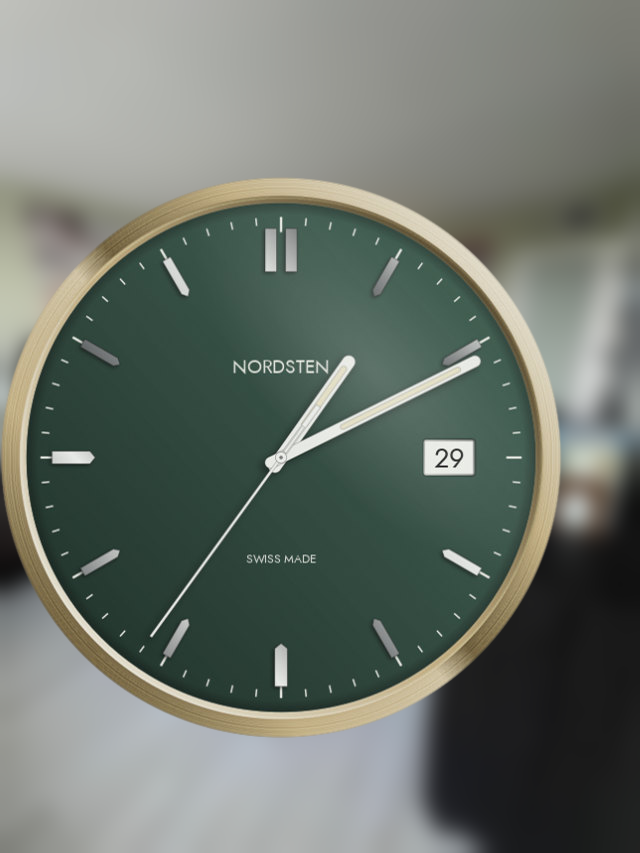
1:10:36
